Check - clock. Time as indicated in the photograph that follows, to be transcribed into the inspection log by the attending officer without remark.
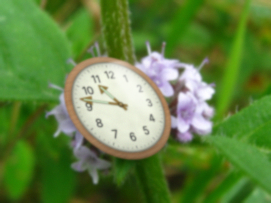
10:47
